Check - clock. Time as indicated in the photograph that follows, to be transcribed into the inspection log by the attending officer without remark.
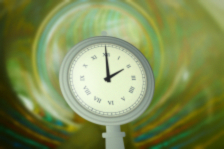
2:00
